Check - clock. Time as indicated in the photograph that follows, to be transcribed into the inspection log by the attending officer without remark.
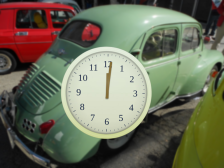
12:01
